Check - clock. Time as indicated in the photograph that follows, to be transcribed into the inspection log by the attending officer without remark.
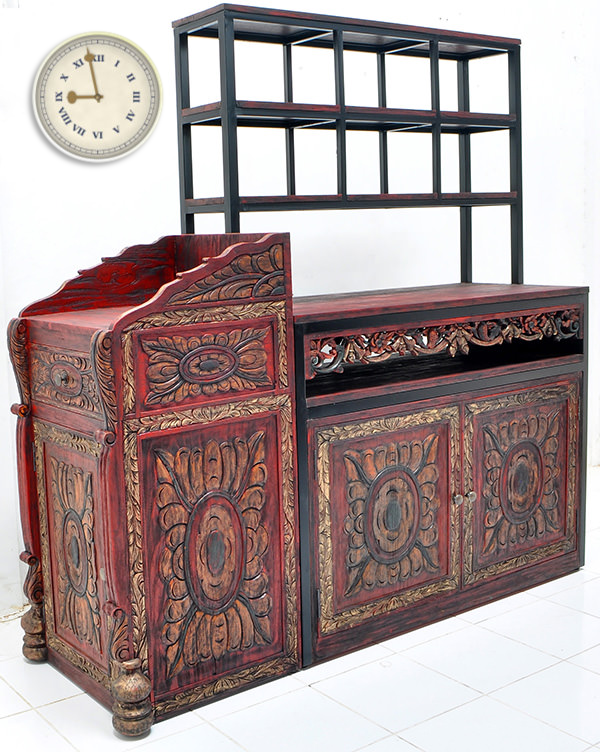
8:58
